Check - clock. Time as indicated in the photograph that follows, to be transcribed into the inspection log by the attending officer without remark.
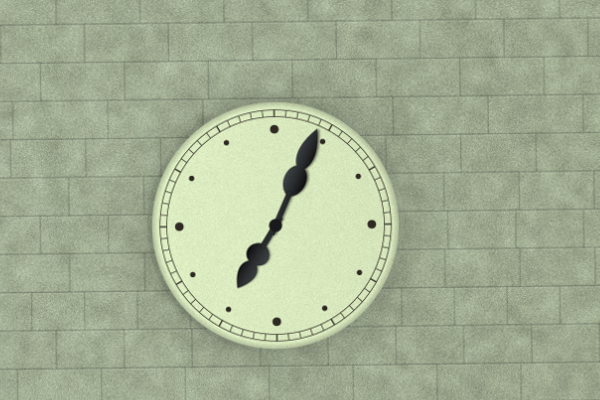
7:04
